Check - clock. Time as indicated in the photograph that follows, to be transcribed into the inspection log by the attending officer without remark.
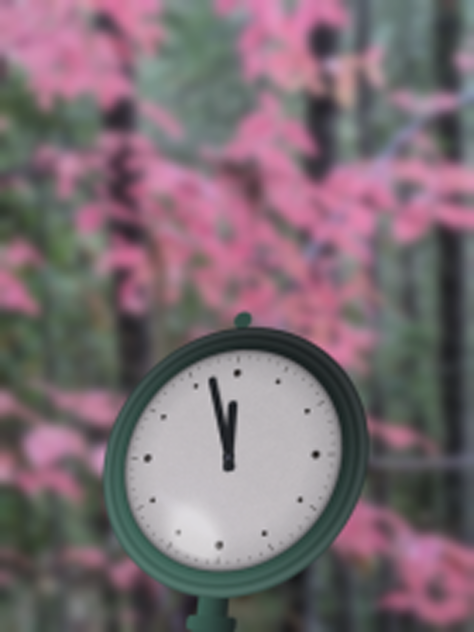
11:57
